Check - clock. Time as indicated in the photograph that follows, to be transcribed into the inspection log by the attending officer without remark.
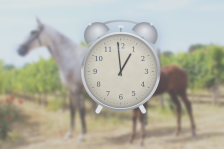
12:59
